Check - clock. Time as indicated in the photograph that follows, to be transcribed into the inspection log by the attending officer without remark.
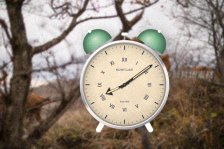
8:09
